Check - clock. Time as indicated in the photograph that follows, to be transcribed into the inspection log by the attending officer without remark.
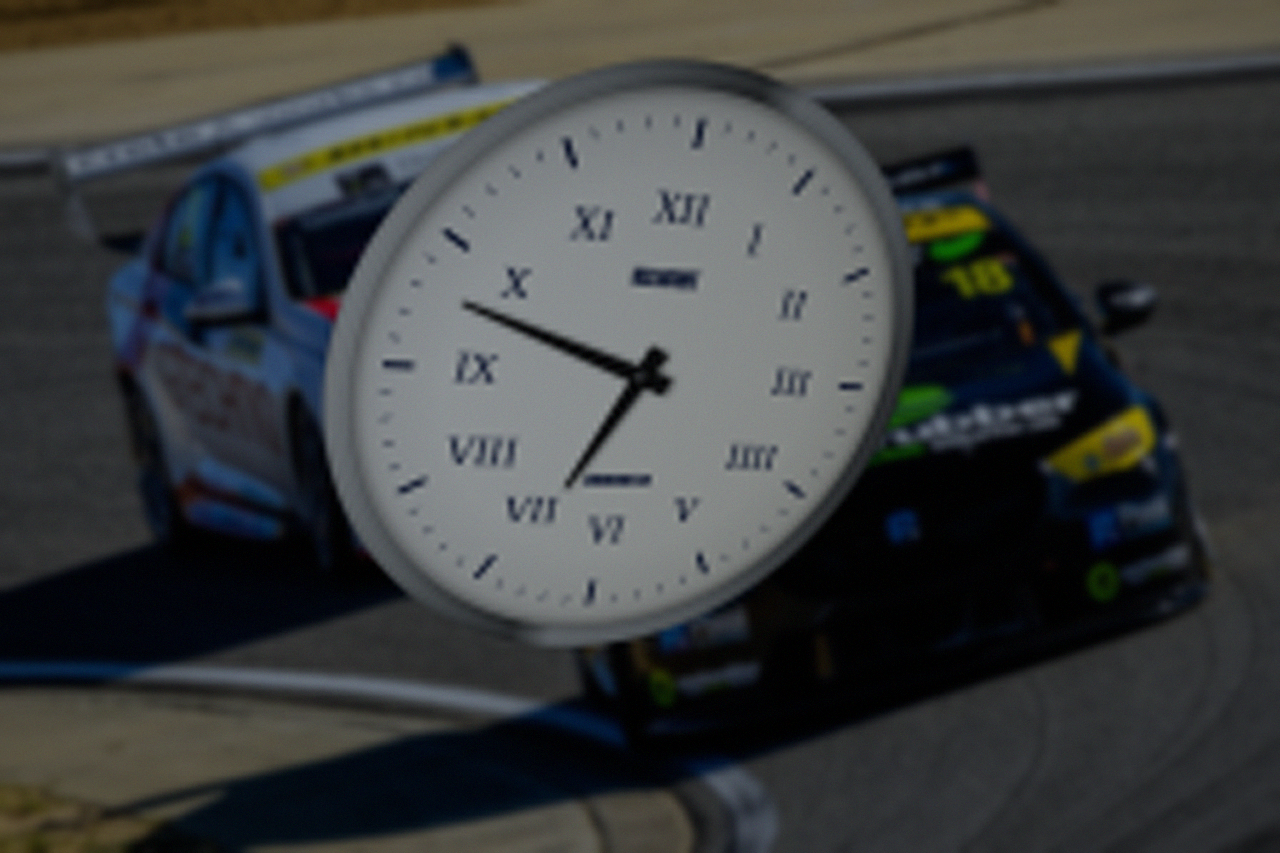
6:48
